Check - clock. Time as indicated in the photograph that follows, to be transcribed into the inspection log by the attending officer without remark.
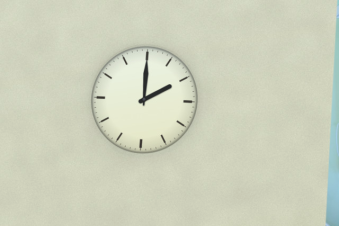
2:00
